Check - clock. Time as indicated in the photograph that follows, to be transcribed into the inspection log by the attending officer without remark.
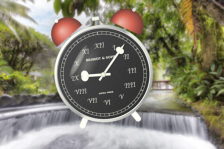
9:07
